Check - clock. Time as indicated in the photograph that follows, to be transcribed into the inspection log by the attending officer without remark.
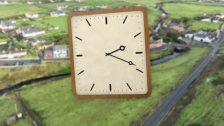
2:19
